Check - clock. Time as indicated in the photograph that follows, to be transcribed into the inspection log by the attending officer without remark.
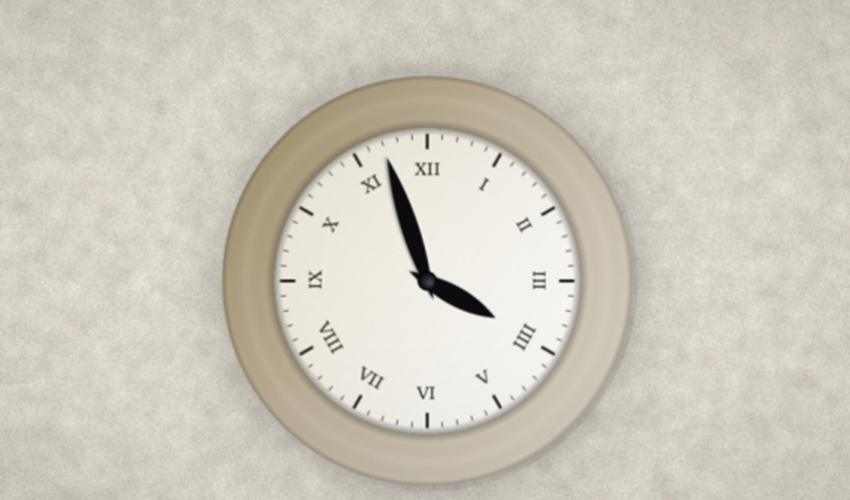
3:57
